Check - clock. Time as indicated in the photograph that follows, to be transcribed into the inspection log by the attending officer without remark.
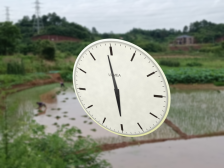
5:59
